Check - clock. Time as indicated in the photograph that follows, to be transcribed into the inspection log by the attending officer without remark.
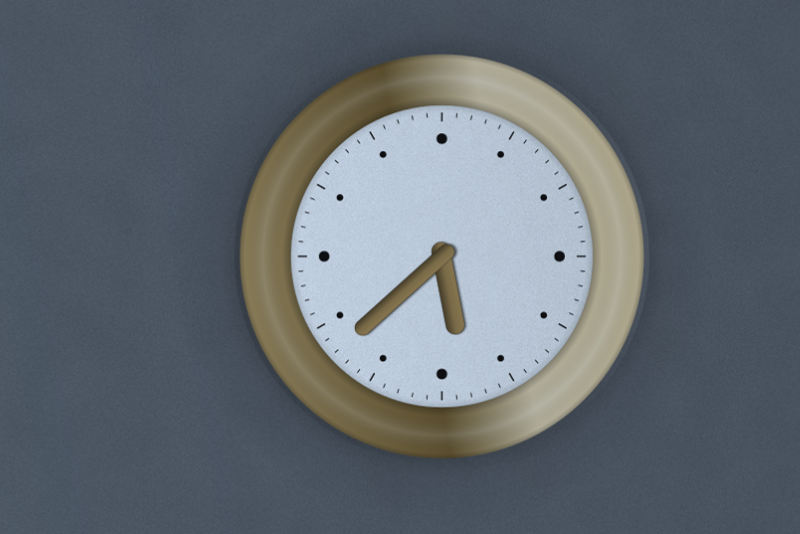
5:38
